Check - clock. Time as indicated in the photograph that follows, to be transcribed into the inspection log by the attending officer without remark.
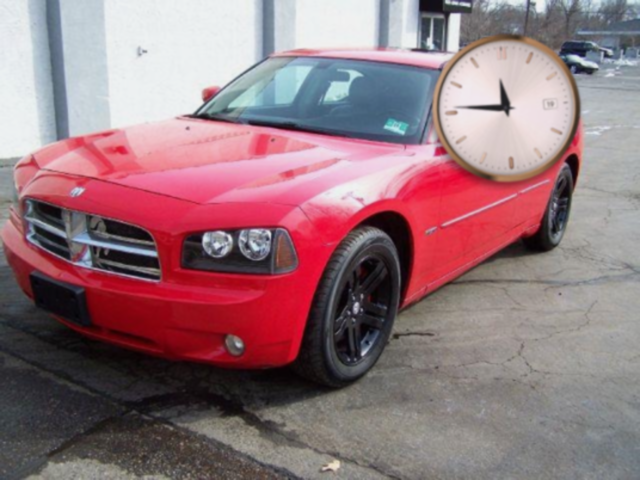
11:46
